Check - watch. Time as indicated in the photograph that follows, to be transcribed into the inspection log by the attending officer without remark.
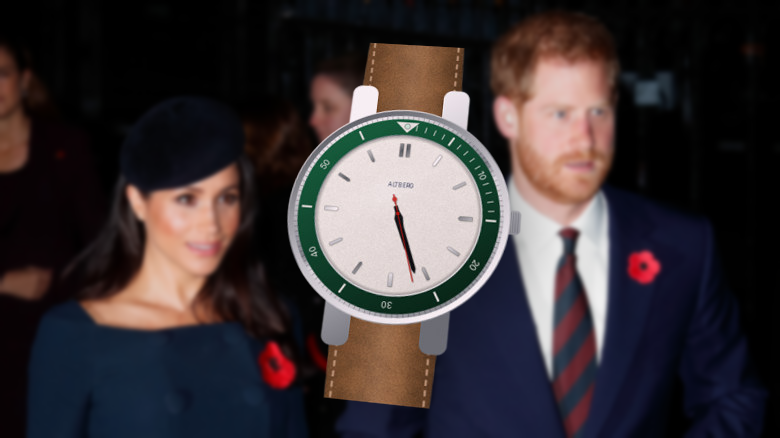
5:26:27
